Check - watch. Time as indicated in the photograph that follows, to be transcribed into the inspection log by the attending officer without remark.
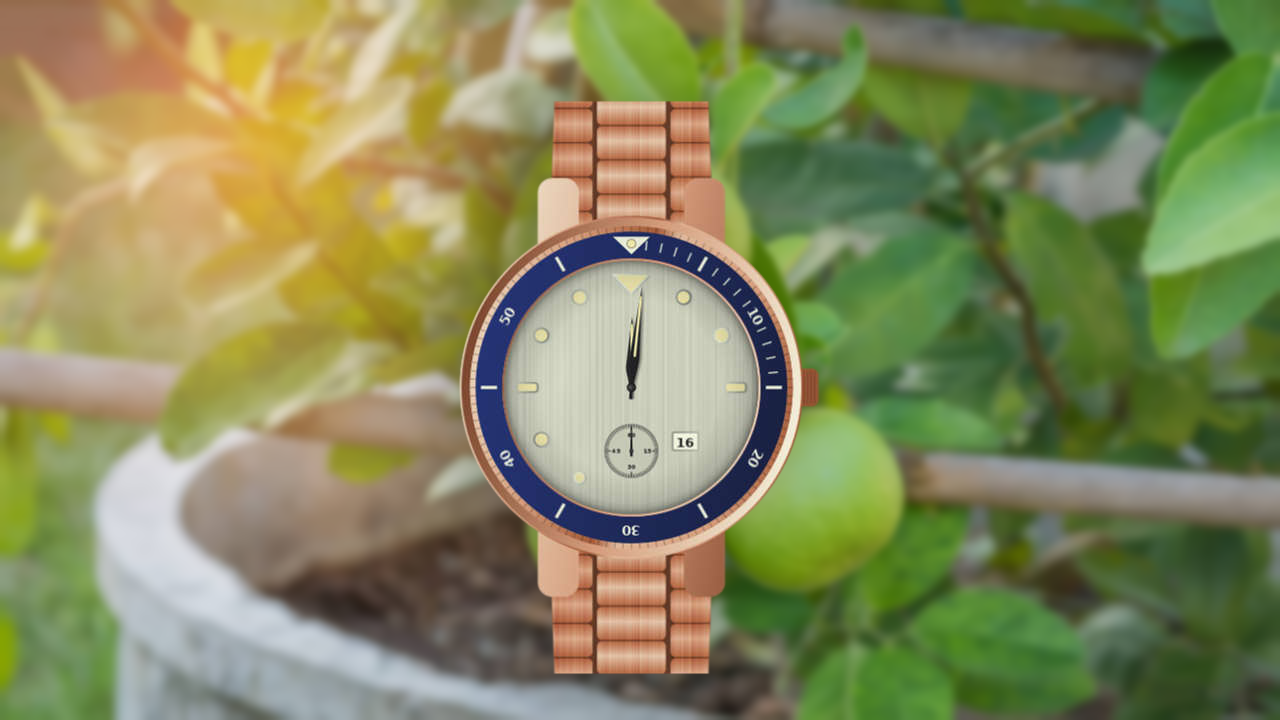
12:01
